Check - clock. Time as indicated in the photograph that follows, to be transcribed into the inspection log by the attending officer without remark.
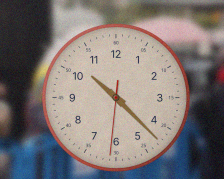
10:22:31
